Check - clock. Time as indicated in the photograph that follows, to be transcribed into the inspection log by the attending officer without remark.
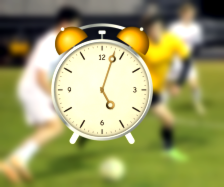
5:03
